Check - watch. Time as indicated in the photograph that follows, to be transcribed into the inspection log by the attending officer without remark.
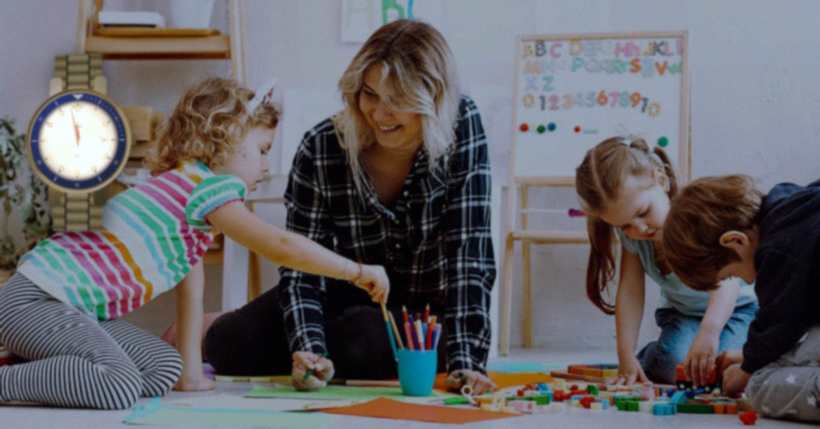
11:58
